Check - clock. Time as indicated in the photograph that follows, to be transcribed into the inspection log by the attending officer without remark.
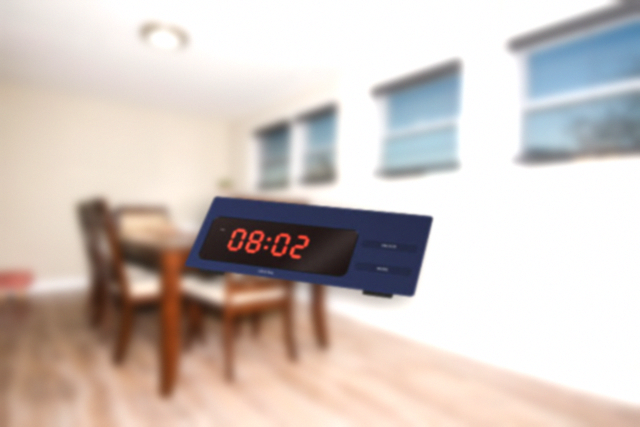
8:02
